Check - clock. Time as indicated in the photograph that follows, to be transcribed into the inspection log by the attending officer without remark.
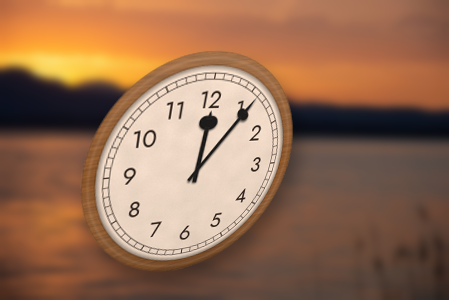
12:06
